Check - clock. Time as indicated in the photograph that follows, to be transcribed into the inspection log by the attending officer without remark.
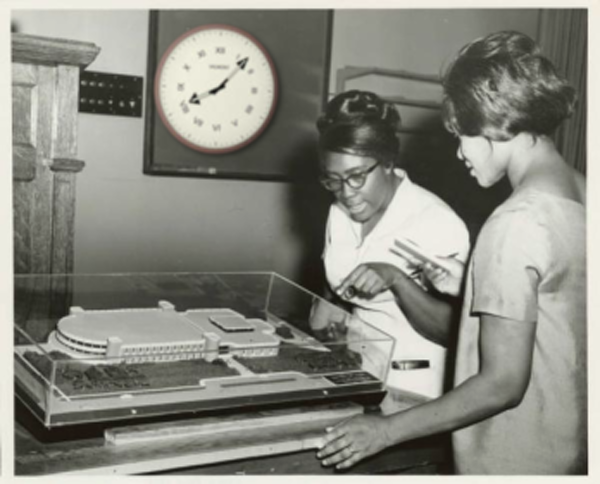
8:07
